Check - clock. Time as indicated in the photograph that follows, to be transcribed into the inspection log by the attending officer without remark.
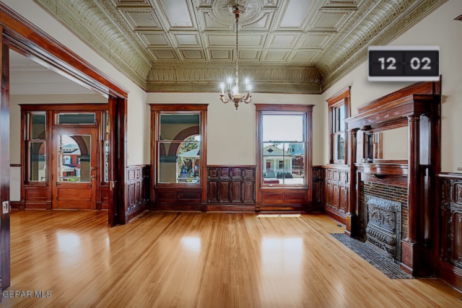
12:02
